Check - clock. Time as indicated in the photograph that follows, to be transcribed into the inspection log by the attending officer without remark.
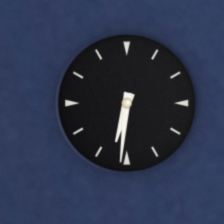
6:31
